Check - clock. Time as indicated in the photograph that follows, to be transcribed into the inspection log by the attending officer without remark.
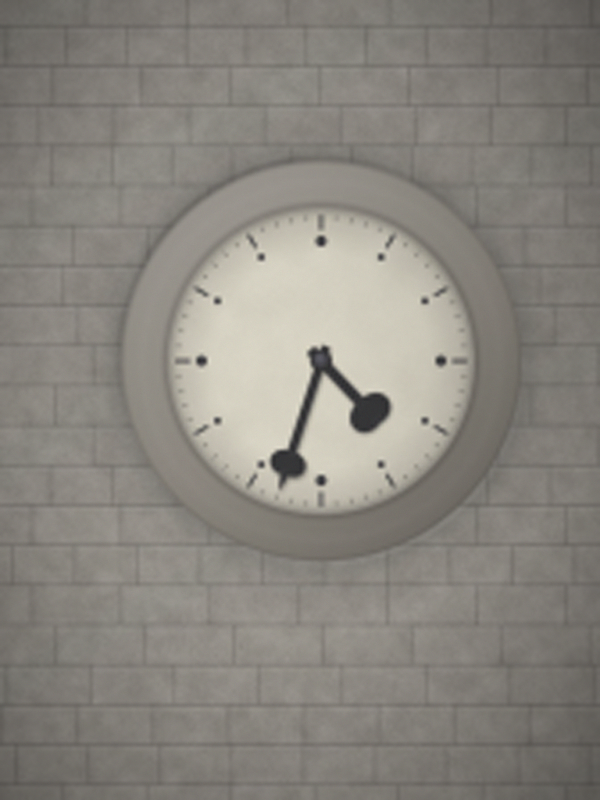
4:33
